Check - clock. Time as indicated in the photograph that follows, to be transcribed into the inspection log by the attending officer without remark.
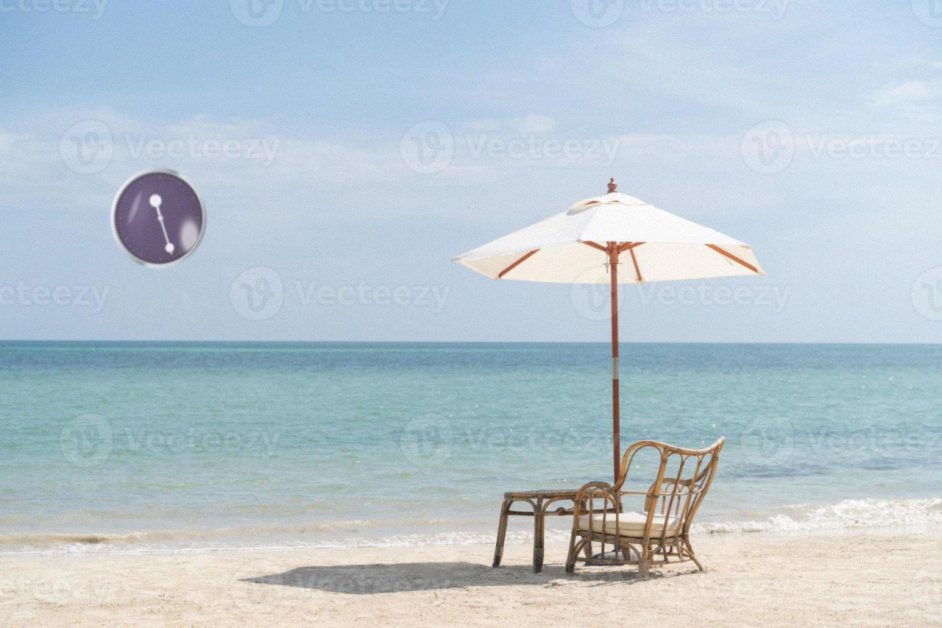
11:27
